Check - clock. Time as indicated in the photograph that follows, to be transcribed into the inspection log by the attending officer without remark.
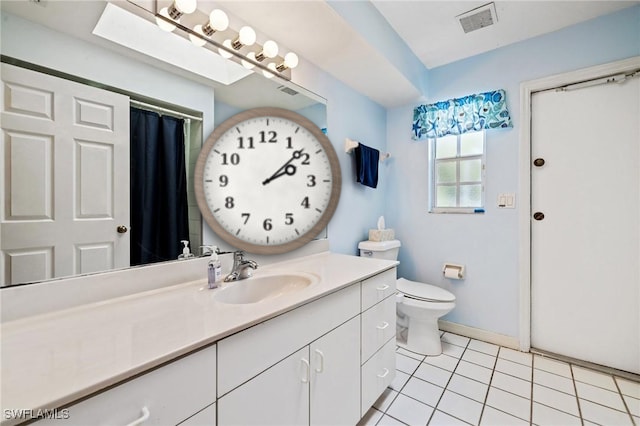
2:08
